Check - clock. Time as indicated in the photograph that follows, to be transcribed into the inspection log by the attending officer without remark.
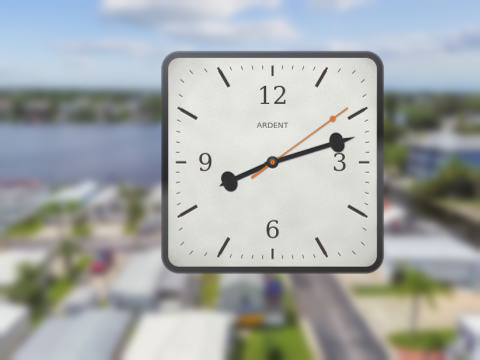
8:12:09
